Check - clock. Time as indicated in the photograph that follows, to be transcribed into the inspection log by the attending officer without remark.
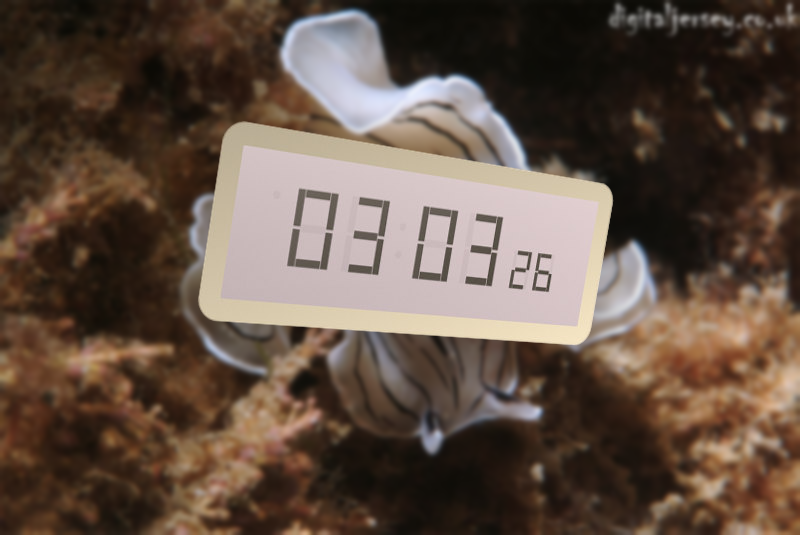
3:03:26
